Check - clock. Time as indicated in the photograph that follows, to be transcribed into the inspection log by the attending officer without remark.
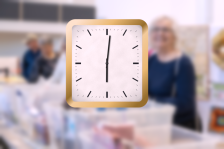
6:01
